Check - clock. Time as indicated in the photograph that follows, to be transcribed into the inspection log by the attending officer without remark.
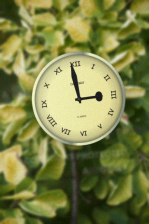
2:59
